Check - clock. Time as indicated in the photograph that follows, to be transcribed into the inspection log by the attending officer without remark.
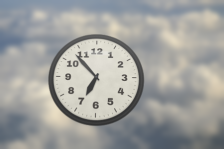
6:53
